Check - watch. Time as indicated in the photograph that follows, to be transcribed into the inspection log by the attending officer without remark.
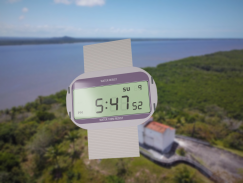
5:47:52
